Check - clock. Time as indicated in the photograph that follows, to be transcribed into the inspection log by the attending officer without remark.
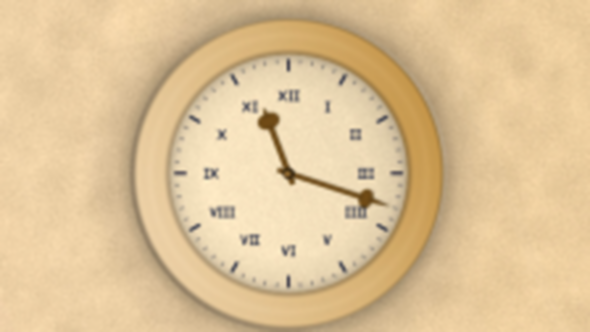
11:18
